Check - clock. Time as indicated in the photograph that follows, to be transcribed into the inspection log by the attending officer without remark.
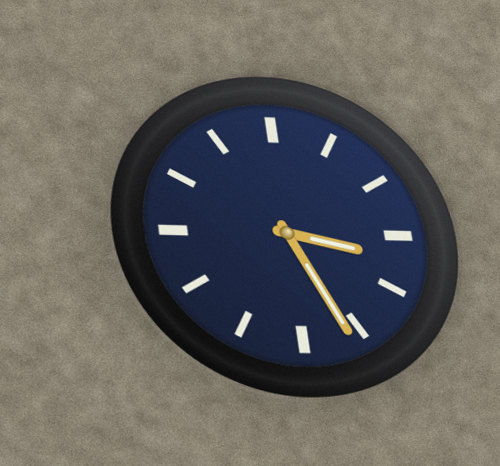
3:26
